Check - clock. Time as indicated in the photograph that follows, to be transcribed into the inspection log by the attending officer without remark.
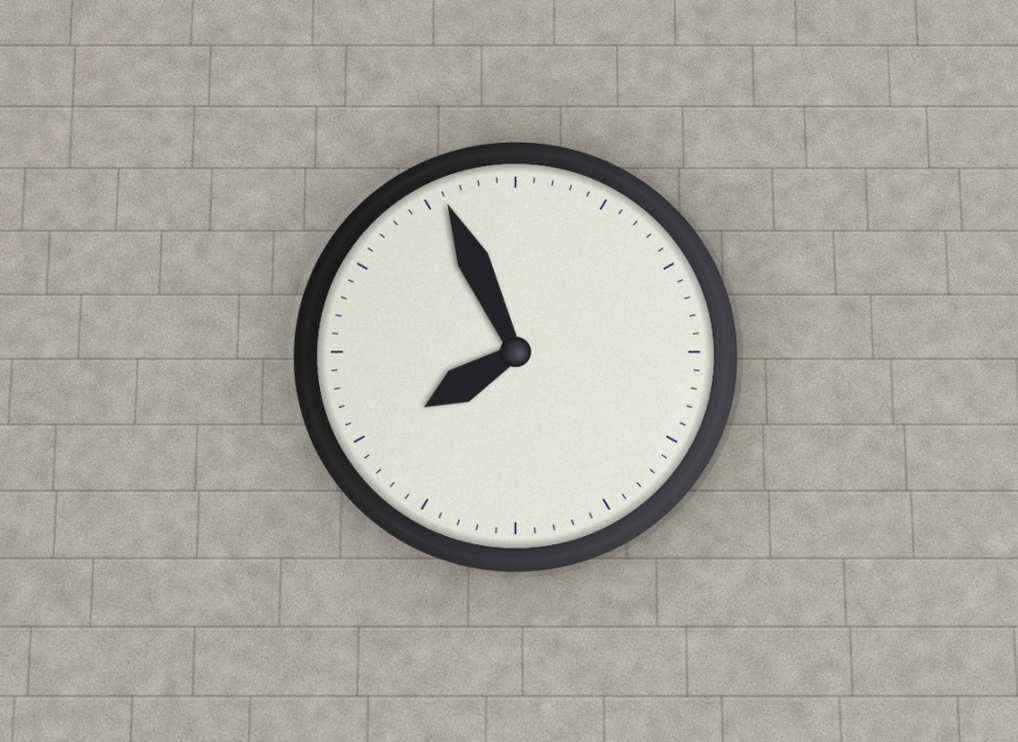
7:56
